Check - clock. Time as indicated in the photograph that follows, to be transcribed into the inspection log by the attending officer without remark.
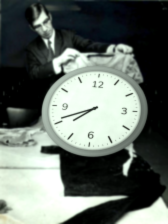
7:41
